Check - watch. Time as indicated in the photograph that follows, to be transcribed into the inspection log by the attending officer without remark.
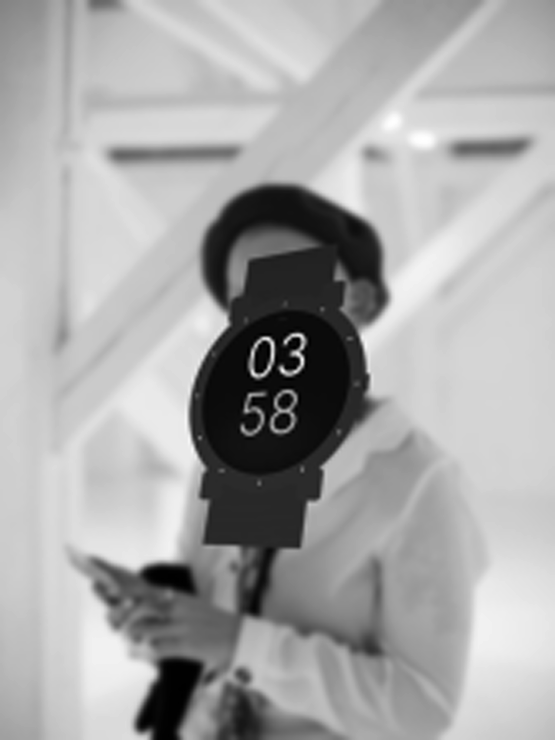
3:58
